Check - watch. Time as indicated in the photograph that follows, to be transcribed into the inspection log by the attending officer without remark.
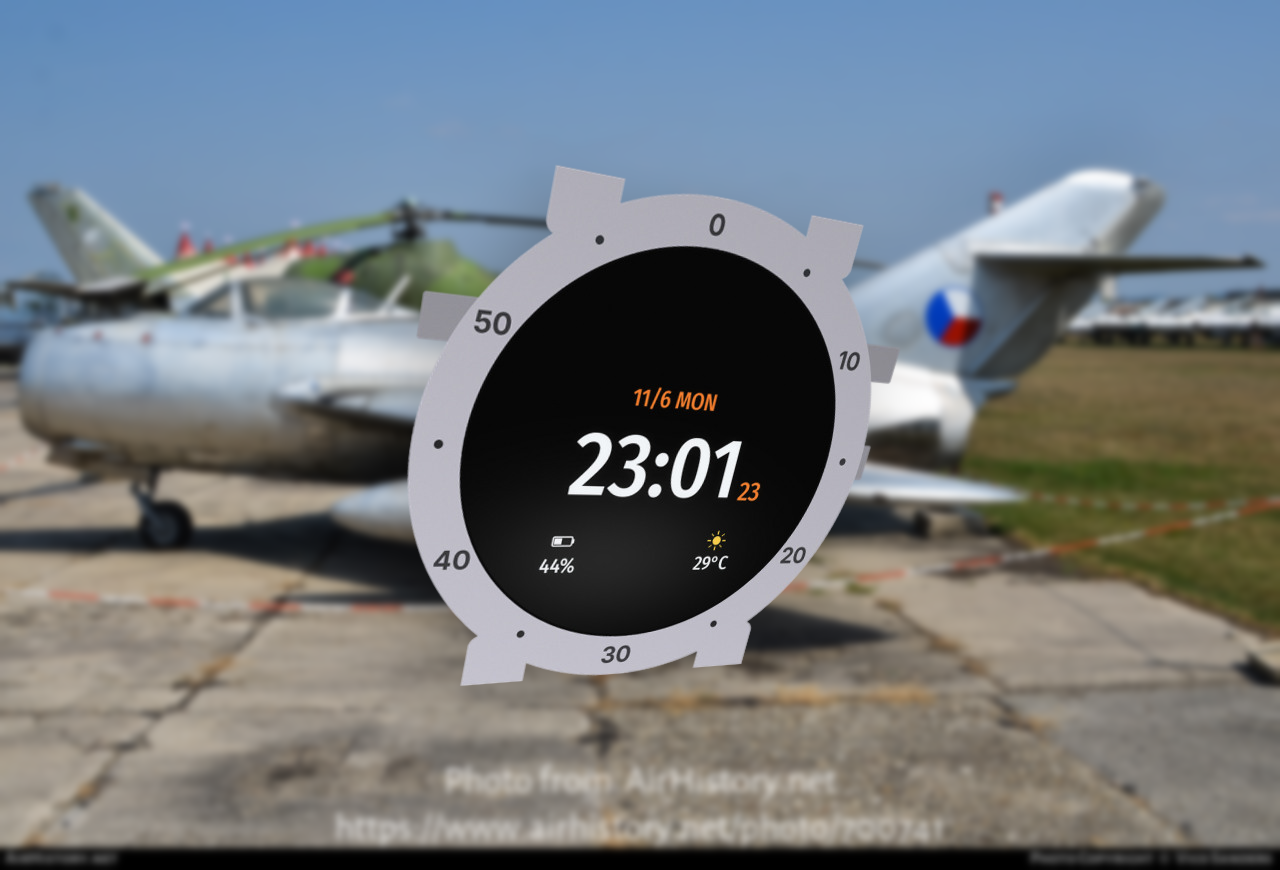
23:01:23
